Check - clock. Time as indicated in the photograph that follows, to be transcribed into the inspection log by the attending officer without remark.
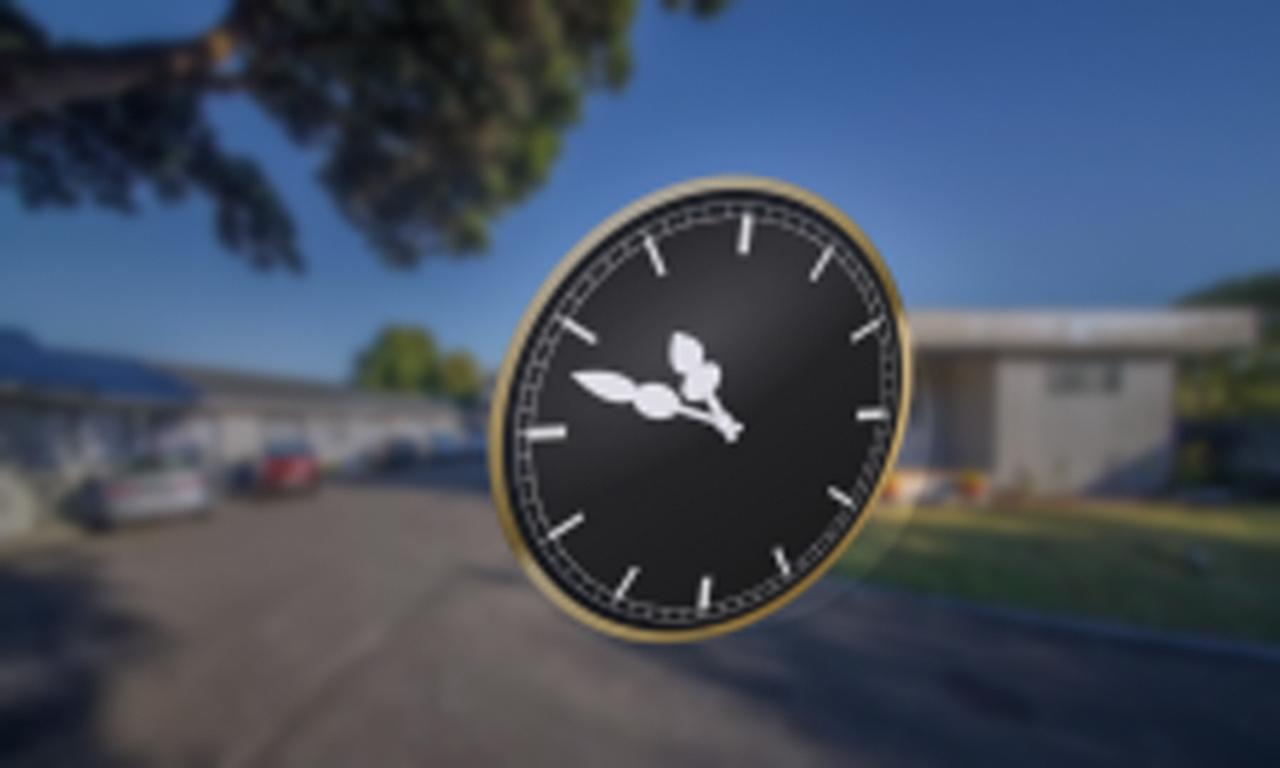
10:48
